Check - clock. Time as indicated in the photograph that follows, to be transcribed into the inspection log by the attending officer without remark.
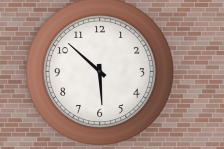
5:52
